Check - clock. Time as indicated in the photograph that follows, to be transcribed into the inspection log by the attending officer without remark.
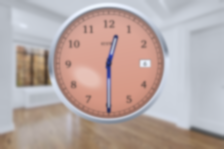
12:30
